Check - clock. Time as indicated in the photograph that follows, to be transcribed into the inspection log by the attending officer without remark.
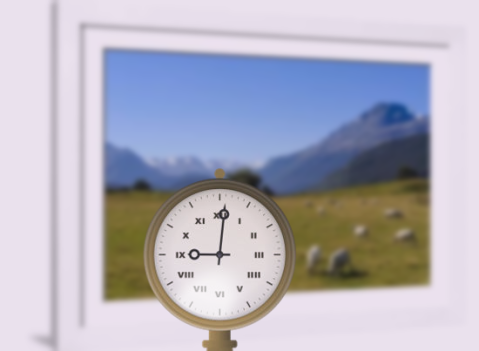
9:01
